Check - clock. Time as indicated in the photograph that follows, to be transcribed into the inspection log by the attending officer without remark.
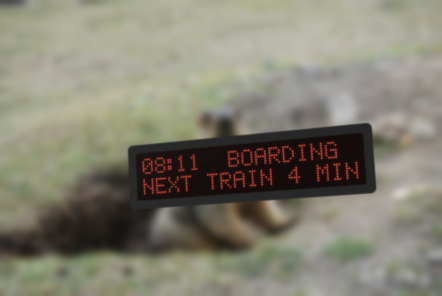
8:11
